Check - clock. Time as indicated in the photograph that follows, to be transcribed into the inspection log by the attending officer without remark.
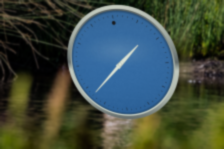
1:38
